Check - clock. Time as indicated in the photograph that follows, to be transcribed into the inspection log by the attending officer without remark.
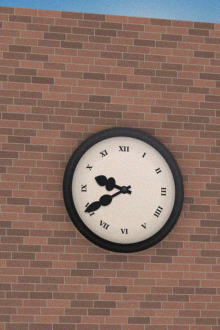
9:40
